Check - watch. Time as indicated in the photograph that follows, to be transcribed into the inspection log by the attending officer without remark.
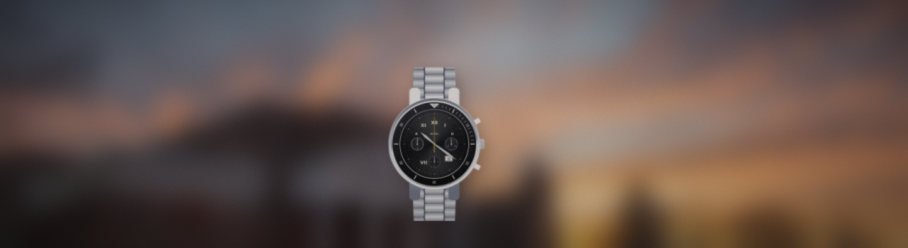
10:21
